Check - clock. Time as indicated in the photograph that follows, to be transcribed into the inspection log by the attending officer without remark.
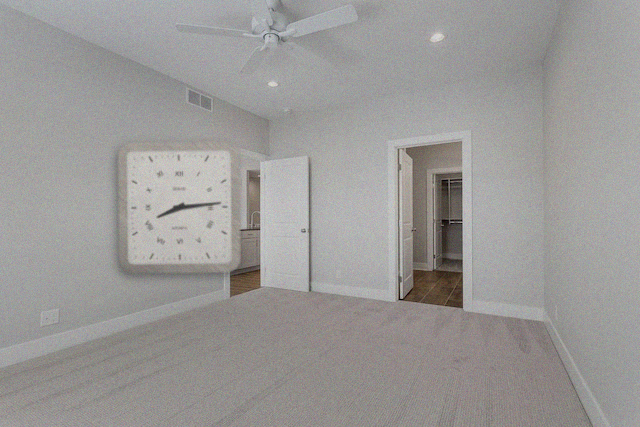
8:14
